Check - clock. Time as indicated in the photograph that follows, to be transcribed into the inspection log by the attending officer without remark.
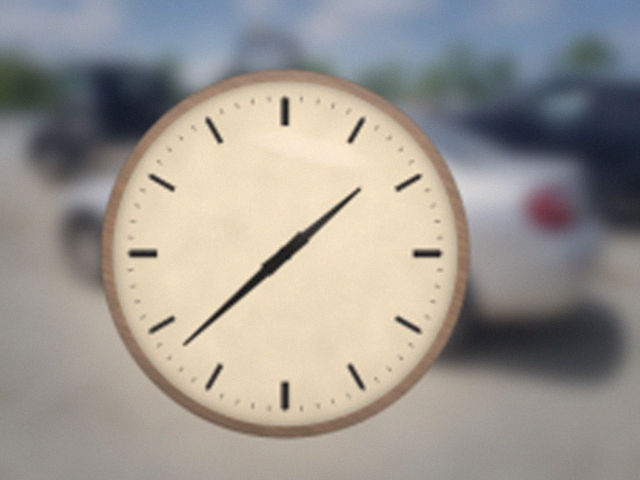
1:38
